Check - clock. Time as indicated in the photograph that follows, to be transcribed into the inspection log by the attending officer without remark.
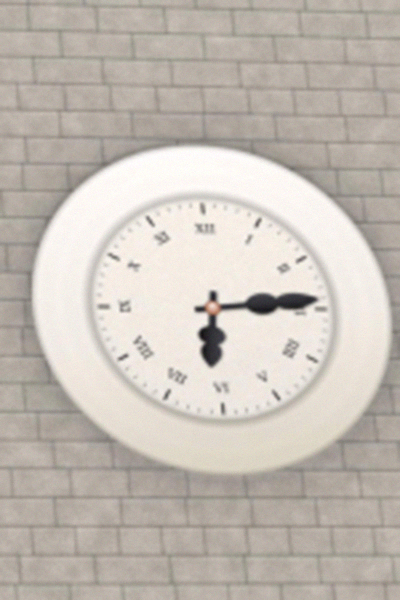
6:14
